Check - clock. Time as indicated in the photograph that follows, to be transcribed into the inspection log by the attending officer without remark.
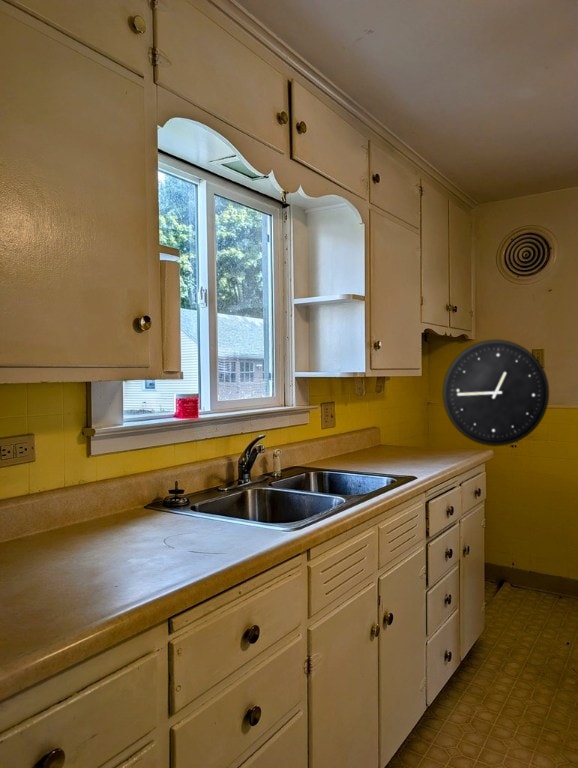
12:44
